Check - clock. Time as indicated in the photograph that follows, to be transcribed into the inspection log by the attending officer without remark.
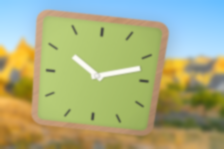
10:12
